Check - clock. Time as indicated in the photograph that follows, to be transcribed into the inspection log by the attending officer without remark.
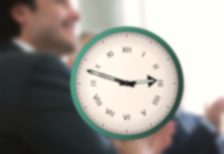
2:48
